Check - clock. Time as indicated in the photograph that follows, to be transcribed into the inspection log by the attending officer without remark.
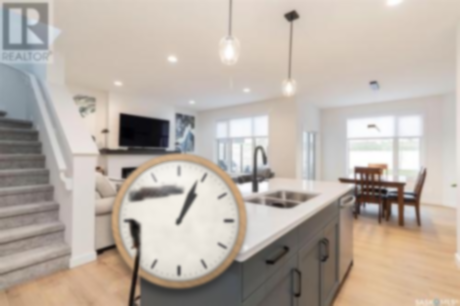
1:04
